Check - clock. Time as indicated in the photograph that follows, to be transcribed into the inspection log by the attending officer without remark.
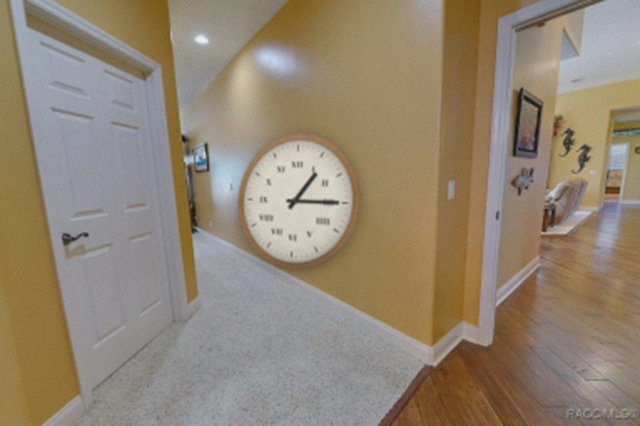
1:15
